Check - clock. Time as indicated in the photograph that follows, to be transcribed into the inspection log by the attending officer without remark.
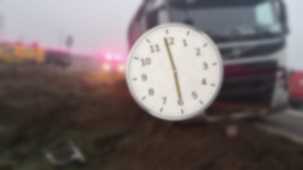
5:59
